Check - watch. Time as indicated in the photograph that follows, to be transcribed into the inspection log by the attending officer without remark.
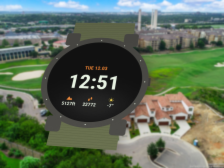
12:51
